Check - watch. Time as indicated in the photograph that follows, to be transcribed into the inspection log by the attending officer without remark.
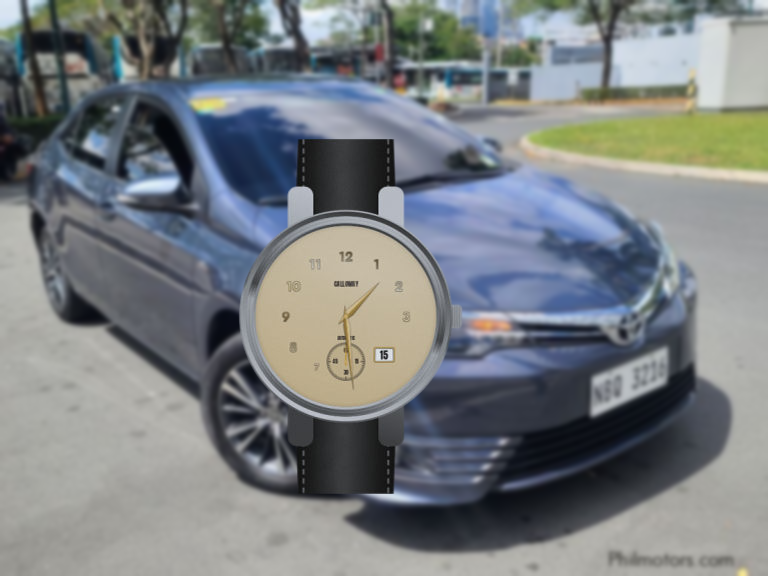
1:29
